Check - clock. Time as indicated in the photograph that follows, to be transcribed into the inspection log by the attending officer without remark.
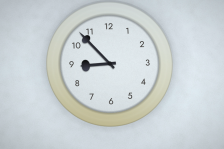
8:53
